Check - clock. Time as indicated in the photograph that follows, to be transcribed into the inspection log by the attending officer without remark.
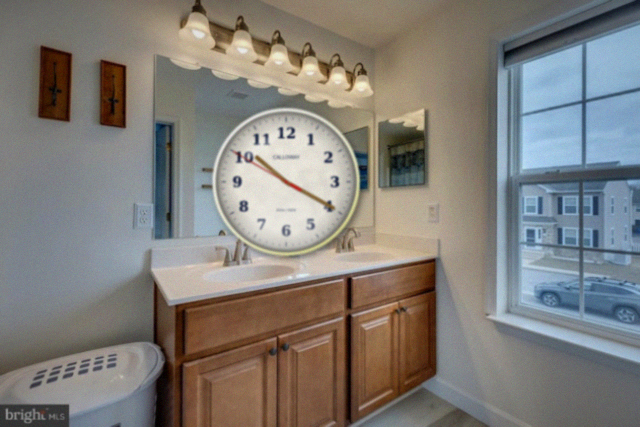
10:19:50
